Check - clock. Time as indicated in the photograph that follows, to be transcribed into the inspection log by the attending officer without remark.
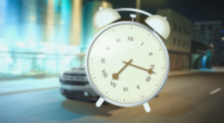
7:17
